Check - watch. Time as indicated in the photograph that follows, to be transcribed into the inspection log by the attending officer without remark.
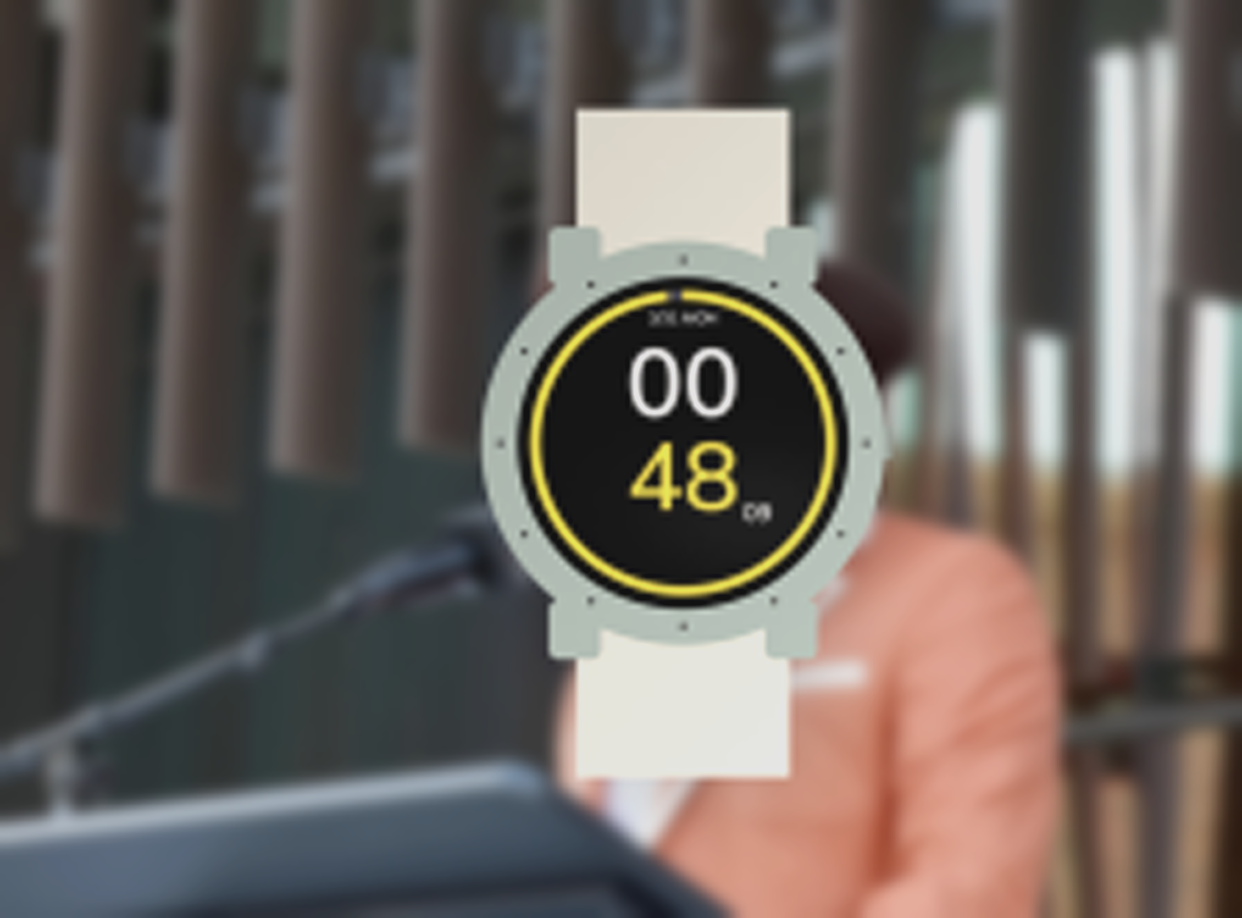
0:48
